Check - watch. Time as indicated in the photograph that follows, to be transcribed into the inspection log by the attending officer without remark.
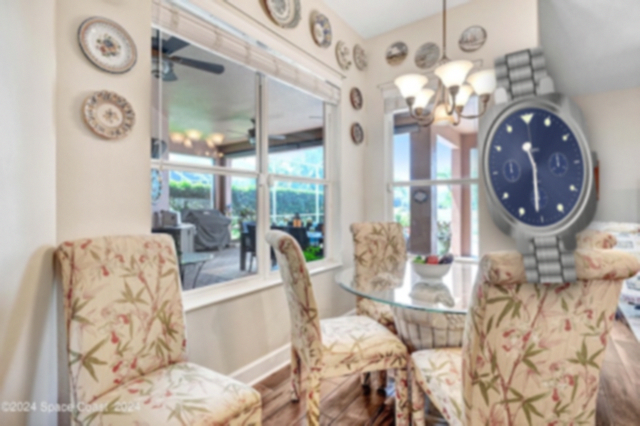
11:31
